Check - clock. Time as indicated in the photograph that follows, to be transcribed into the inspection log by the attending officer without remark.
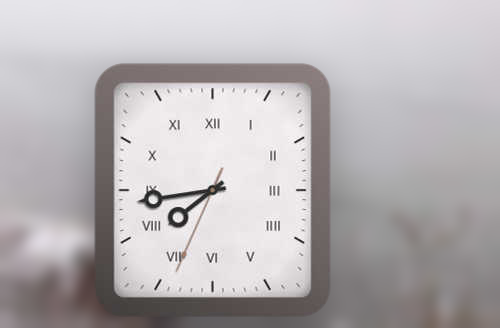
7:43:34
